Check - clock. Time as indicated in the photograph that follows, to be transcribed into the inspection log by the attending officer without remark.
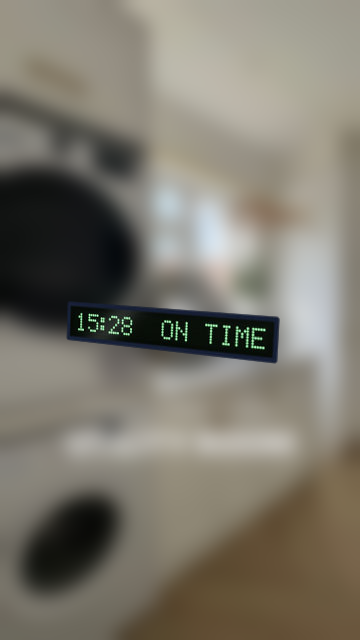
15:28
